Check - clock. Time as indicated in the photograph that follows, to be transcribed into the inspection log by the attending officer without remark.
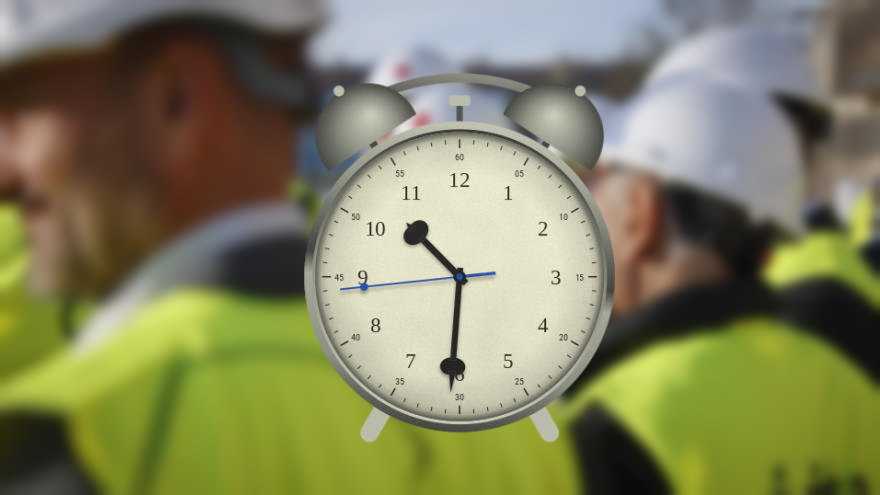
10:30:44
